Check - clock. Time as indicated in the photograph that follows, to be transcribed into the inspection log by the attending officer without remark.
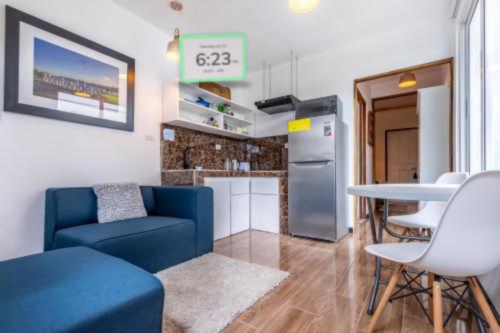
6:23
